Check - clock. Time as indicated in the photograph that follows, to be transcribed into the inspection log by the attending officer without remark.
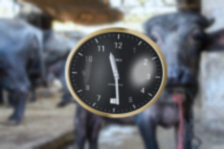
11:29
